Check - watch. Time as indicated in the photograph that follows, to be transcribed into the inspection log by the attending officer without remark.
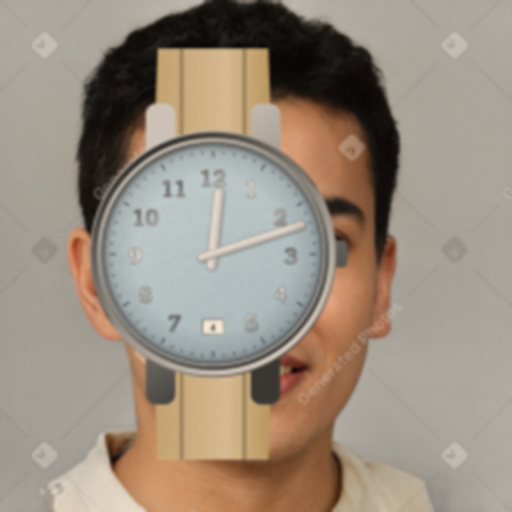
12:12
